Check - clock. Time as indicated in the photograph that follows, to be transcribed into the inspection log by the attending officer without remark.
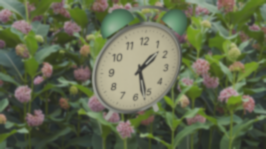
1:27
